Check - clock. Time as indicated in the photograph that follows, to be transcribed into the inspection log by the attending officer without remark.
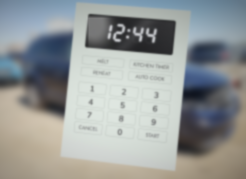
12:44
